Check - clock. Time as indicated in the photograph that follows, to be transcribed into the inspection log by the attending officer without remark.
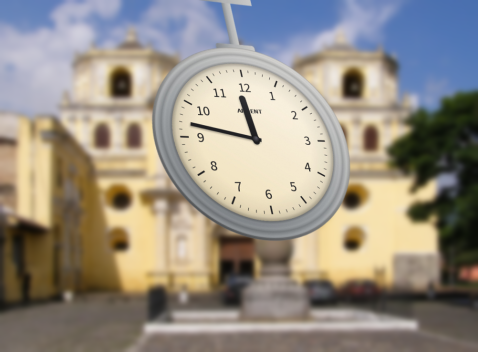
11:47
